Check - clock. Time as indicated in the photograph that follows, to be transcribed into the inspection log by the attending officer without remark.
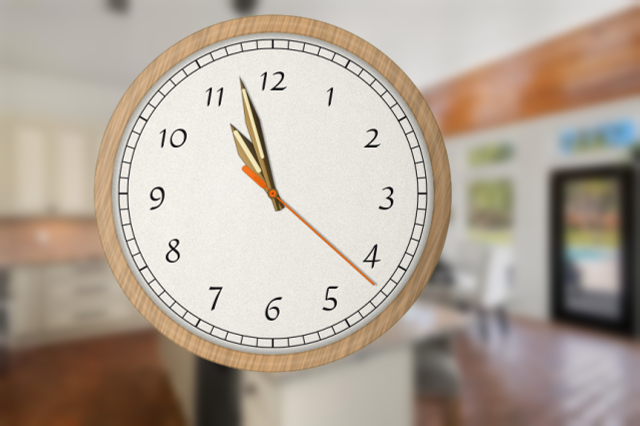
10:57:22
